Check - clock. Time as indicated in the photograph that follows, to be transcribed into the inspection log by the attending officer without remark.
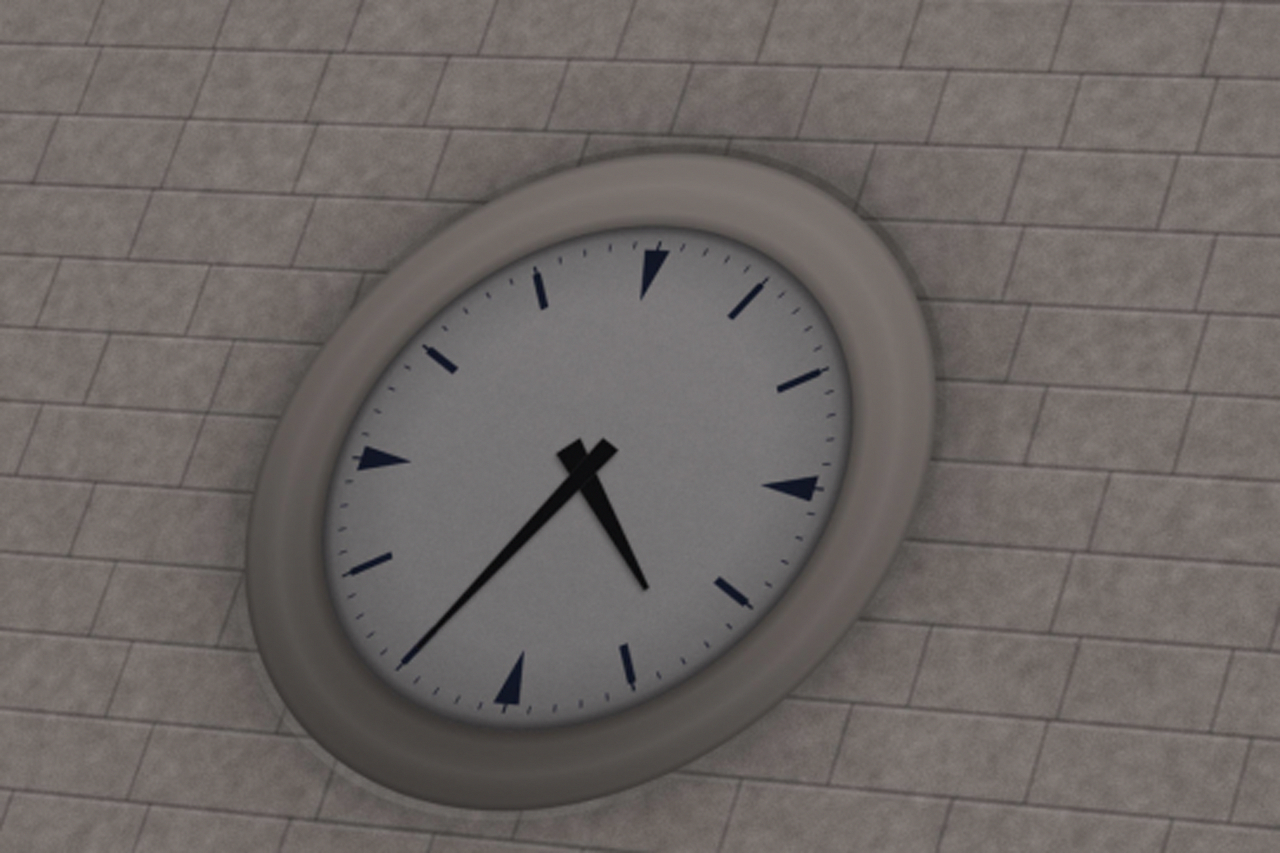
4:35
